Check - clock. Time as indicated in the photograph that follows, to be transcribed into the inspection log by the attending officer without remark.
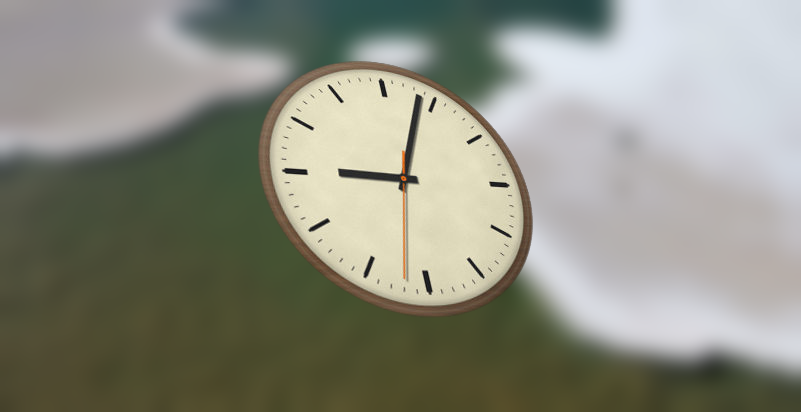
9:03:32
